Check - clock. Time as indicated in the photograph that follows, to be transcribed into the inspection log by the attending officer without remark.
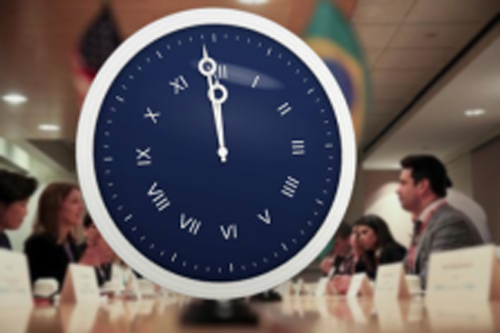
11:59
